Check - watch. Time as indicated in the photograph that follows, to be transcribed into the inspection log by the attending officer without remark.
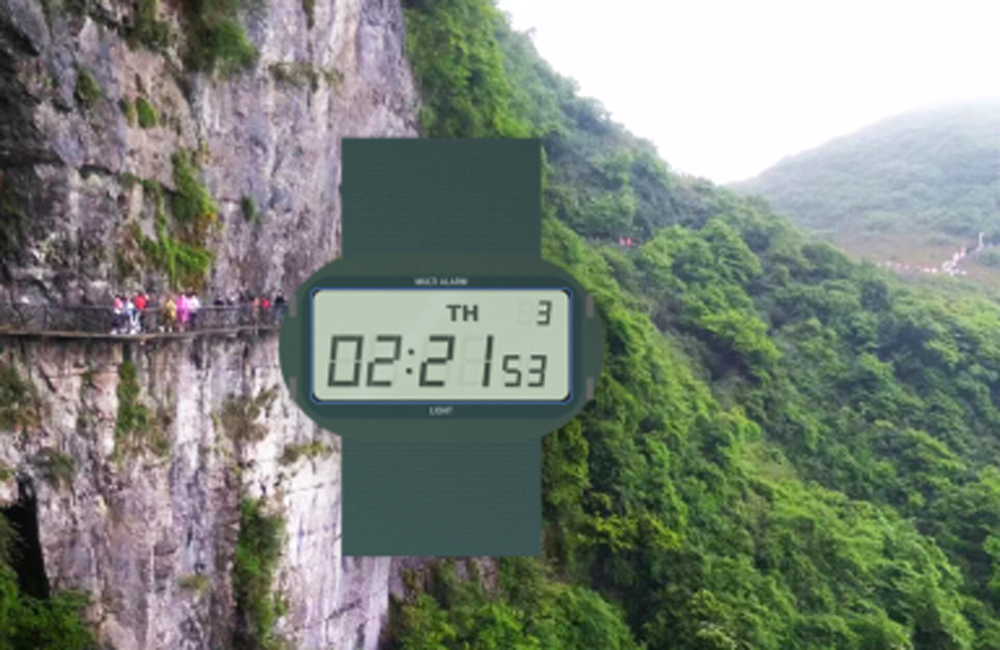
2:21:53
